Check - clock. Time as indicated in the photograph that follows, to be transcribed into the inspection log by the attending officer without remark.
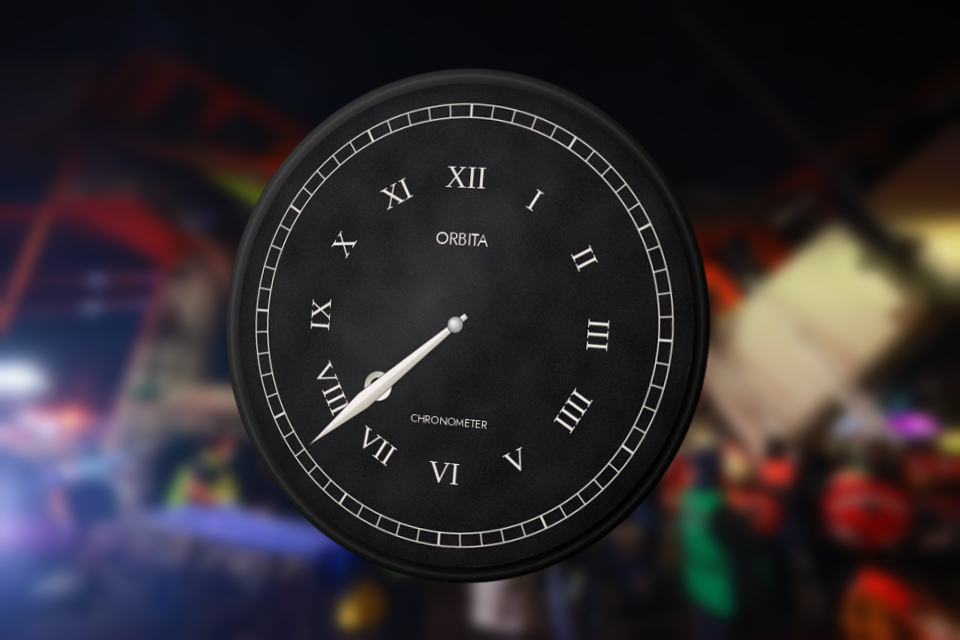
7:38
